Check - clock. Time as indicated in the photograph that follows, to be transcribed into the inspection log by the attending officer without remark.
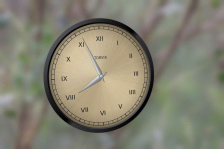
7:56
